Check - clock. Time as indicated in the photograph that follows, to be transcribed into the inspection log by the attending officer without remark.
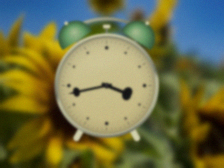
3:43
